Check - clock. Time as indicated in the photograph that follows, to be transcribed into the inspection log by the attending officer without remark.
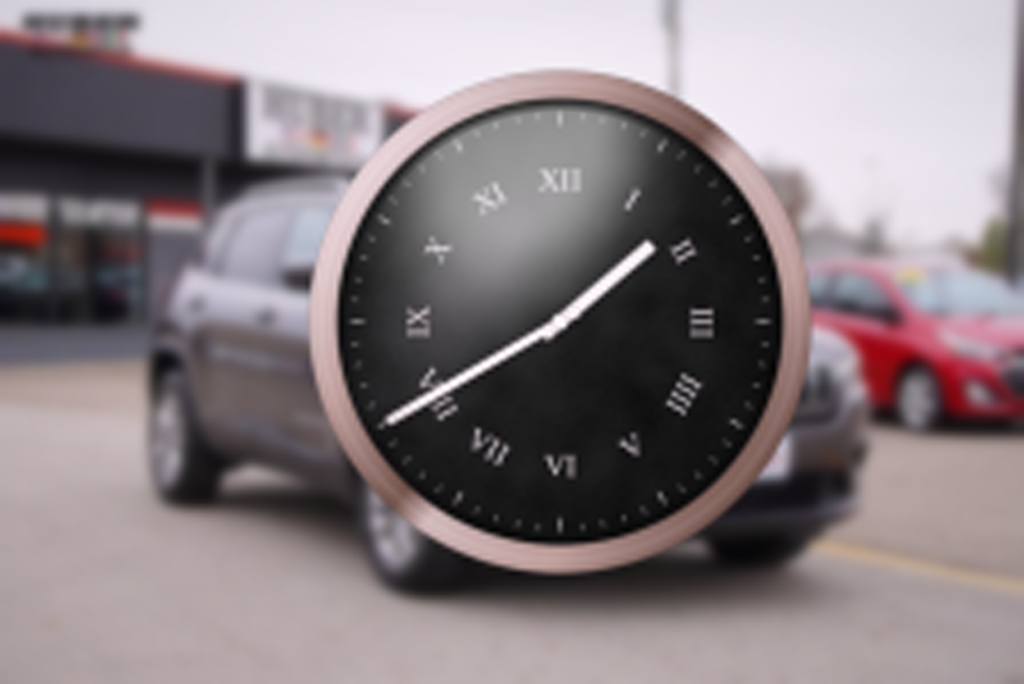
1:40
